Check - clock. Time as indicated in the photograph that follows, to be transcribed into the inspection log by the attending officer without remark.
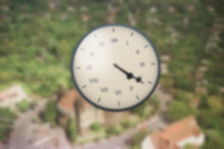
4:21
